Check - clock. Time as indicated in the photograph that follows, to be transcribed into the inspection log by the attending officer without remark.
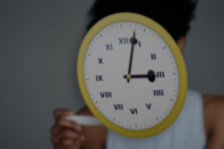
3:03
